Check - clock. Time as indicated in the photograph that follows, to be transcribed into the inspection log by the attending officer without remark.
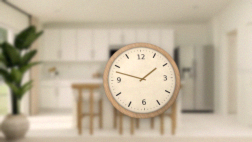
1:48
